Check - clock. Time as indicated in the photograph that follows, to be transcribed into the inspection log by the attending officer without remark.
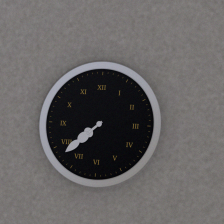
7:38
